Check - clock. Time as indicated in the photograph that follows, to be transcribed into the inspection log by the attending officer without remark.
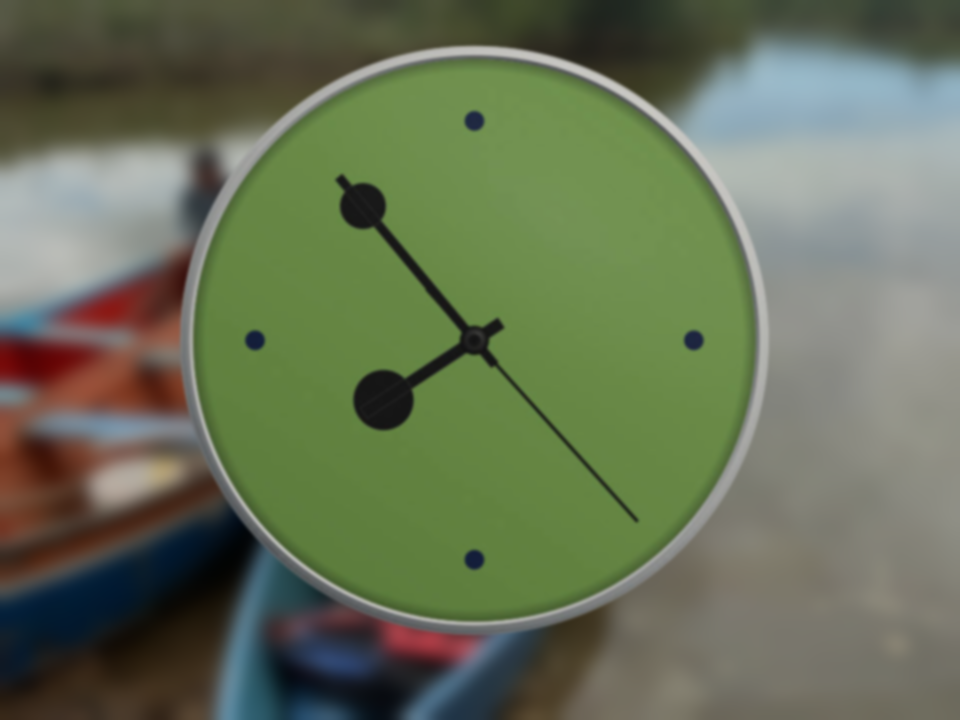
7:53:23
